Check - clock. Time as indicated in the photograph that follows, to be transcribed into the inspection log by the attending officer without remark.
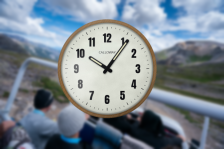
10:06
